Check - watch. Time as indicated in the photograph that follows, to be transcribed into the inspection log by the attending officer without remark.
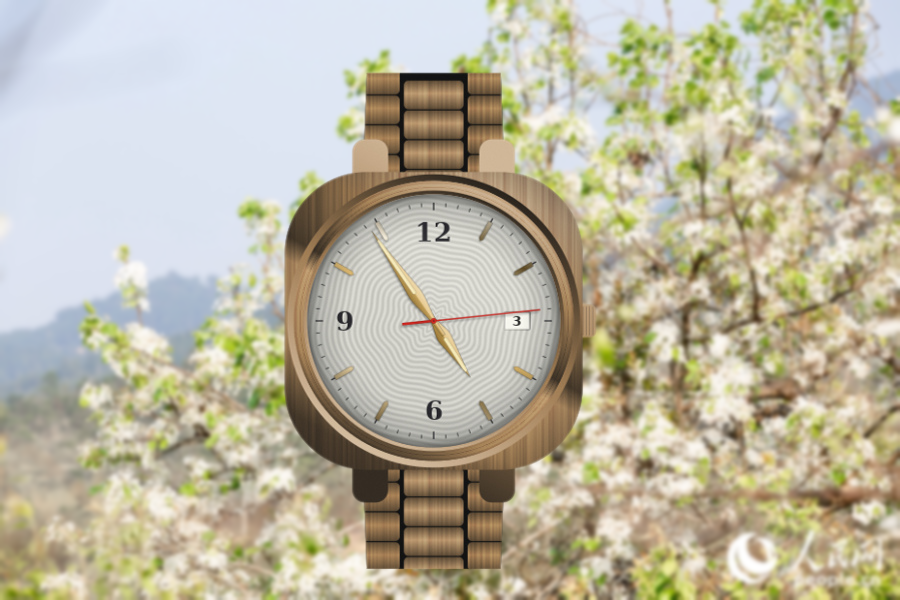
4:54:14
